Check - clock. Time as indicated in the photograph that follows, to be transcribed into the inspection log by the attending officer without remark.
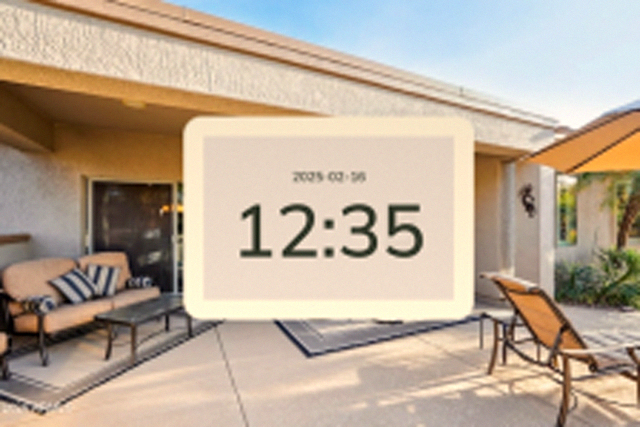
12:35
